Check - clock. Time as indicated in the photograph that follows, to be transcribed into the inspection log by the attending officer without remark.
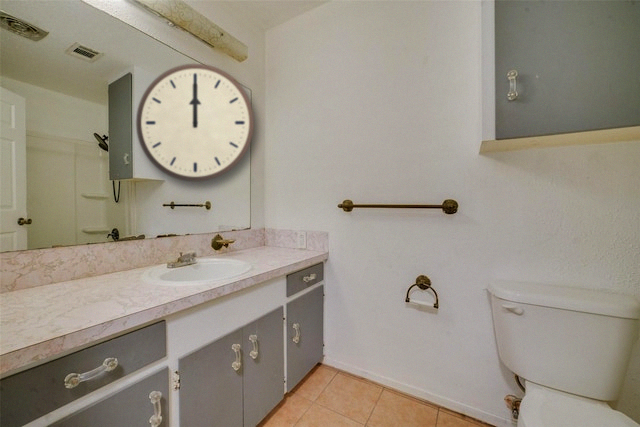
12:00
